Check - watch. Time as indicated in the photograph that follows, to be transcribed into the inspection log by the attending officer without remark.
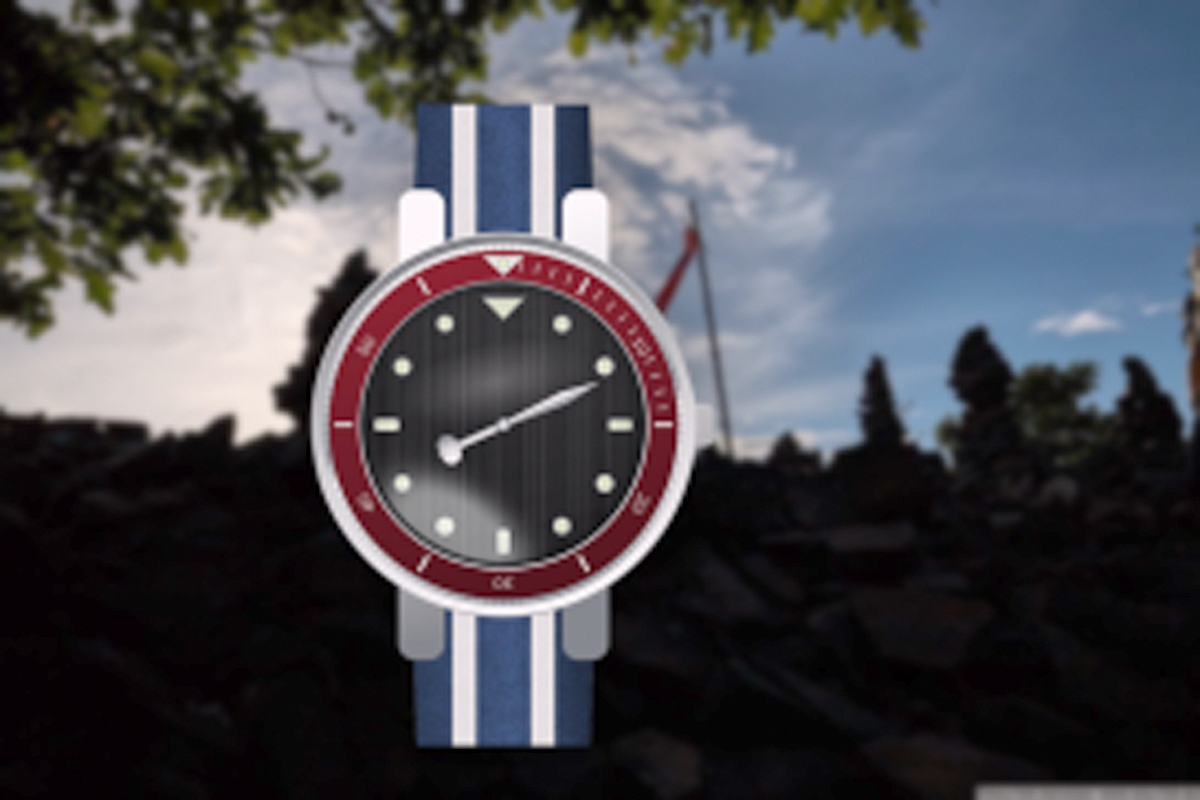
8:11
